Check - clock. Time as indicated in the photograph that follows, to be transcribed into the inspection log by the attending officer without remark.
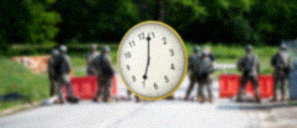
7:03
